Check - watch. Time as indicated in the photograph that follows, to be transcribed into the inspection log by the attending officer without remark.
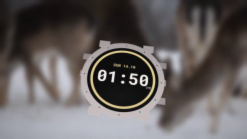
1:50
